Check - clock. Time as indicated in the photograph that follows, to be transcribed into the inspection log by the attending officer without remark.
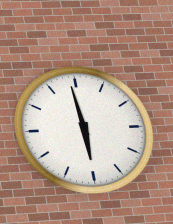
5:59
